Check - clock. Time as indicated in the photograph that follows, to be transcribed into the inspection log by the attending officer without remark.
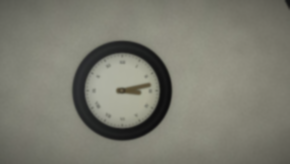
3:13
